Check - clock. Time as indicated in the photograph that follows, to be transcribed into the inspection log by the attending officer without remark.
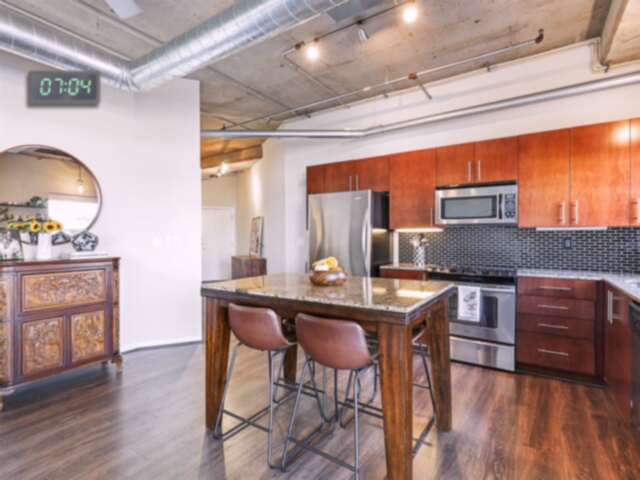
7:04
